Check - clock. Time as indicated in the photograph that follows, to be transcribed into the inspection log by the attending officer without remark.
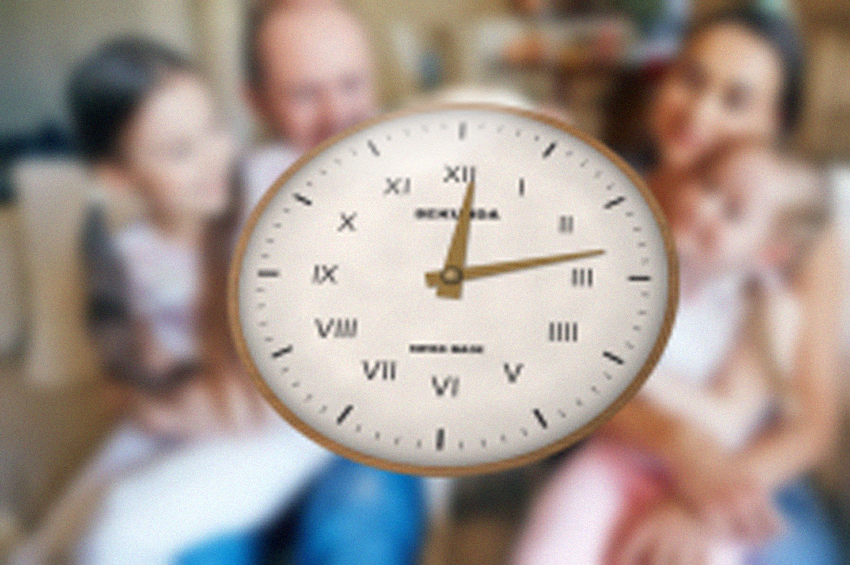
12:13
